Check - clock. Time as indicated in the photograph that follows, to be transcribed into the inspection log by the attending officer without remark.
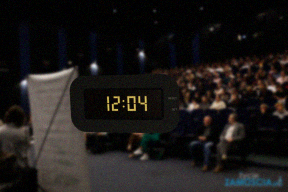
12:04
